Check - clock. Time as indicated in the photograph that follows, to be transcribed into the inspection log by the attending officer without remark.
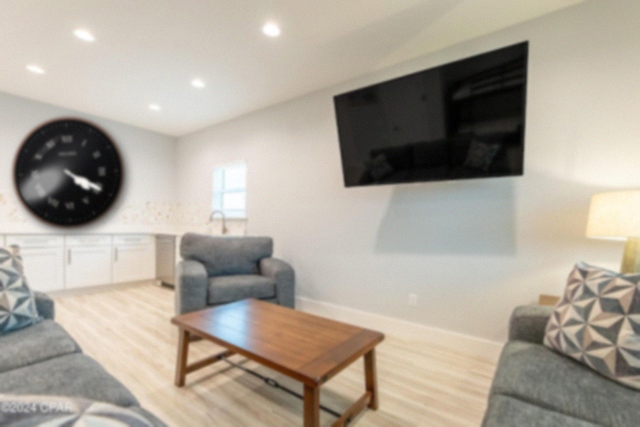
4:20
